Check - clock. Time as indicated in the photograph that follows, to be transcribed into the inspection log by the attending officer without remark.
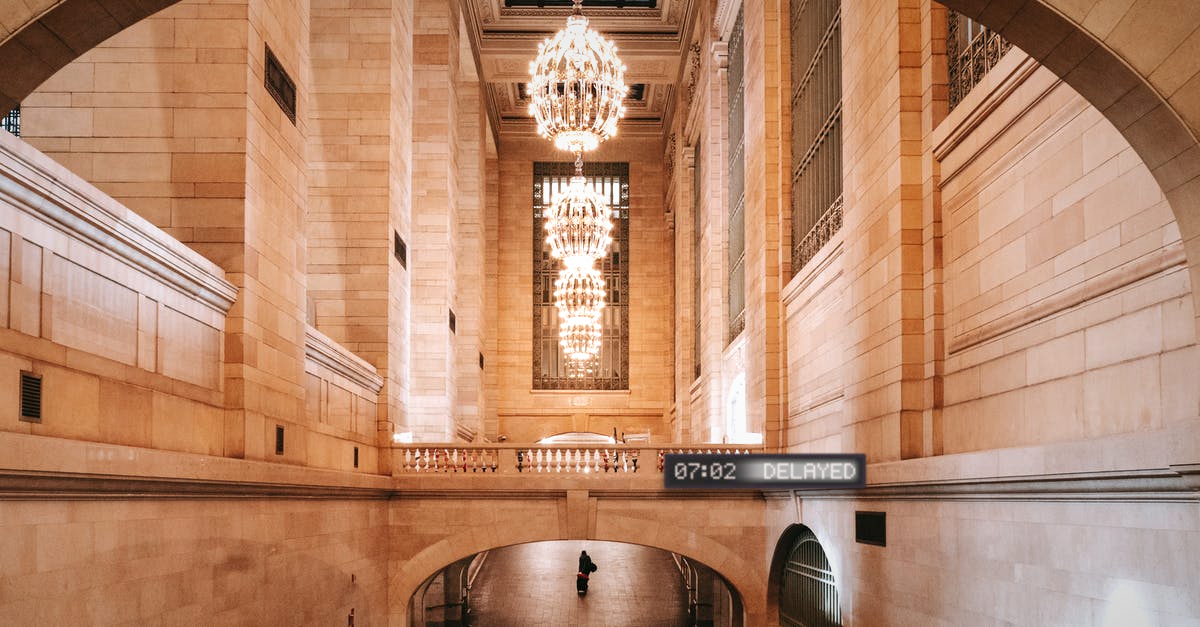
7:02
